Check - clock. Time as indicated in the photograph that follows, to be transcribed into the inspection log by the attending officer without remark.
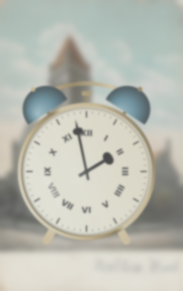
1:58
